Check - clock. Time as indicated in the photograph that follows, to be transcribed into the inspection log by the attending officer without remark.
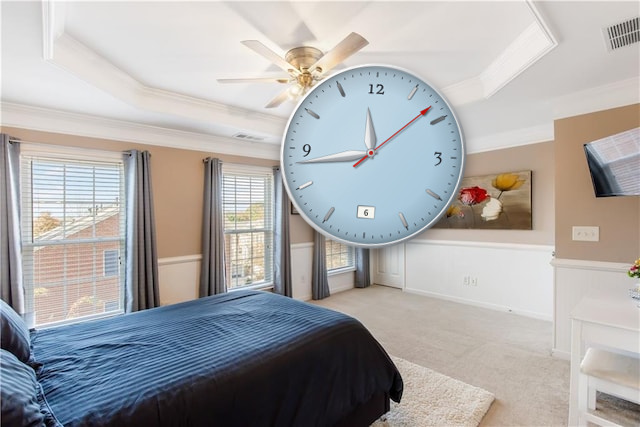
11:43:08
